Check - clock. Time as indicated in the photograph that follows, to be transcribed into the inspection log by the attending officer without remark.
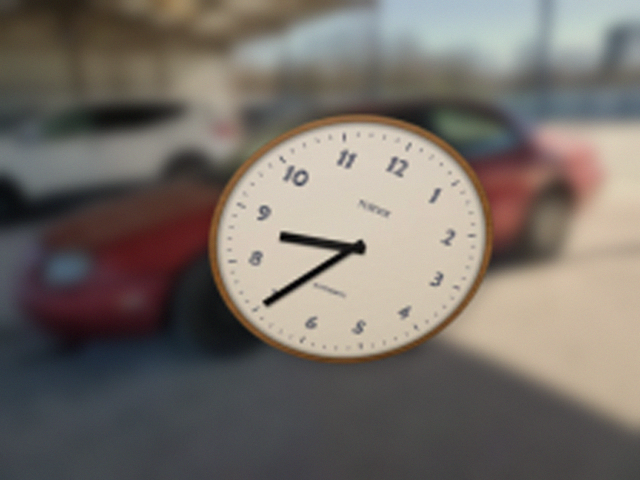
8:35
